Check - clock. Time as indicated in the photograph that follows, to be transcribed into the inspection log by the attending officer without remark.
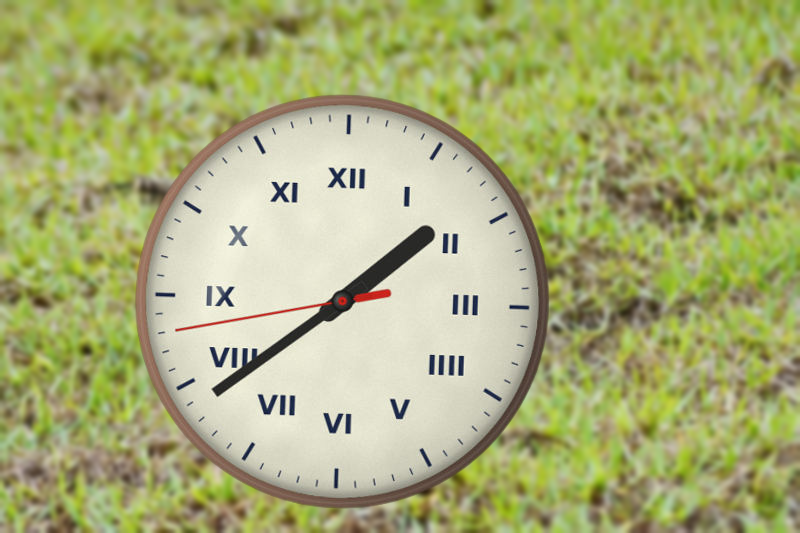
1:38:43
